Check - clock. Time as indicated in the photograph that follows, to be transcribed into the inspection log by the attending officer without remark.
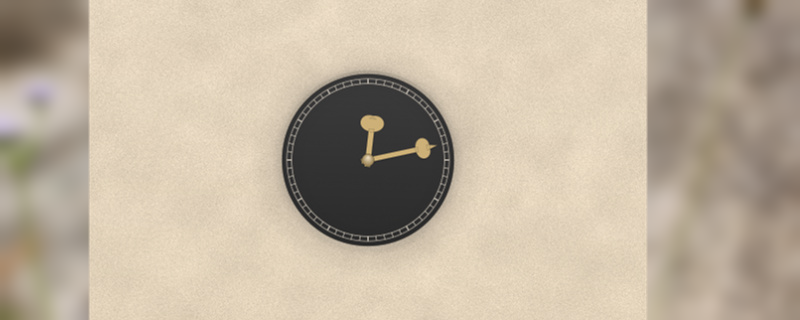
12:13
